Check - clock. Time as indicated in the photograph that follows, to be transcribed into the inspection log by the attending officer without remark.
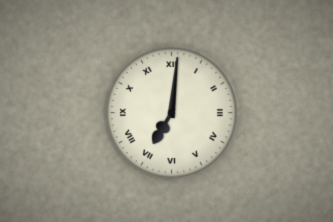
7:01
